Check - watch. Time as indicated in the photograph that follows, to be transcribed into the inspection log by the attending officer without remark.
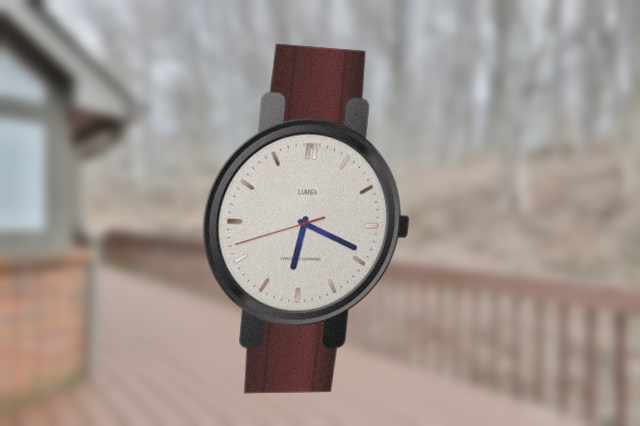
6:18:42
